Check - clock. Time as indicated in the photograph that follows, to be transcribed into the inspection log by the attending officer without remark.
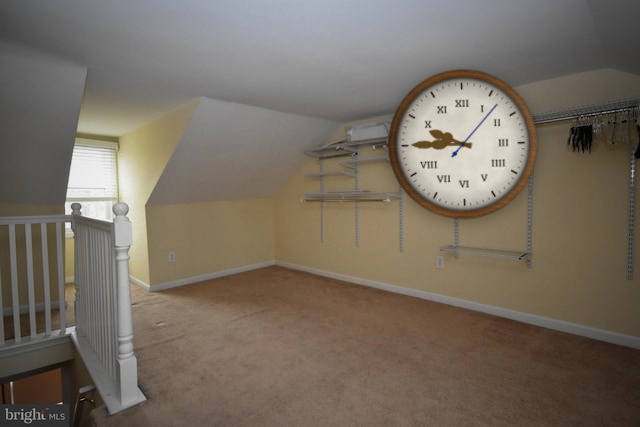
9:45:07
